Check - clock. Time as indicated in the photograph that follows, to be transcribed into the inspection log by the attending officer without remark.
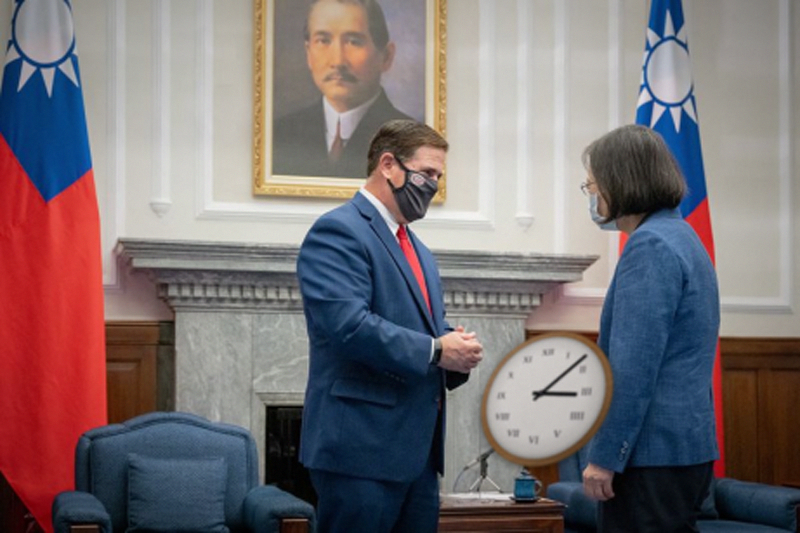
3:08
